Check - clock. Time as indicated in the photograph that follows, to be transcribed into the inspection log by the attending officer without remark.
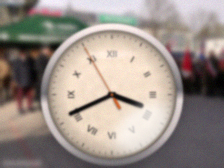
3:40:55
